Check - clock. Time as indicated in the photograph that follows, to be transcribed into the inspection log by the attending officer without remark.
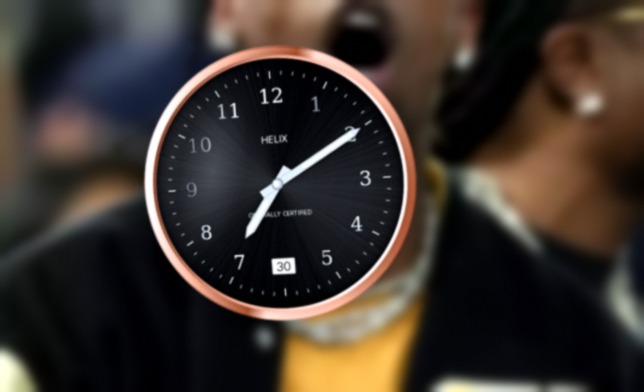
7:10
